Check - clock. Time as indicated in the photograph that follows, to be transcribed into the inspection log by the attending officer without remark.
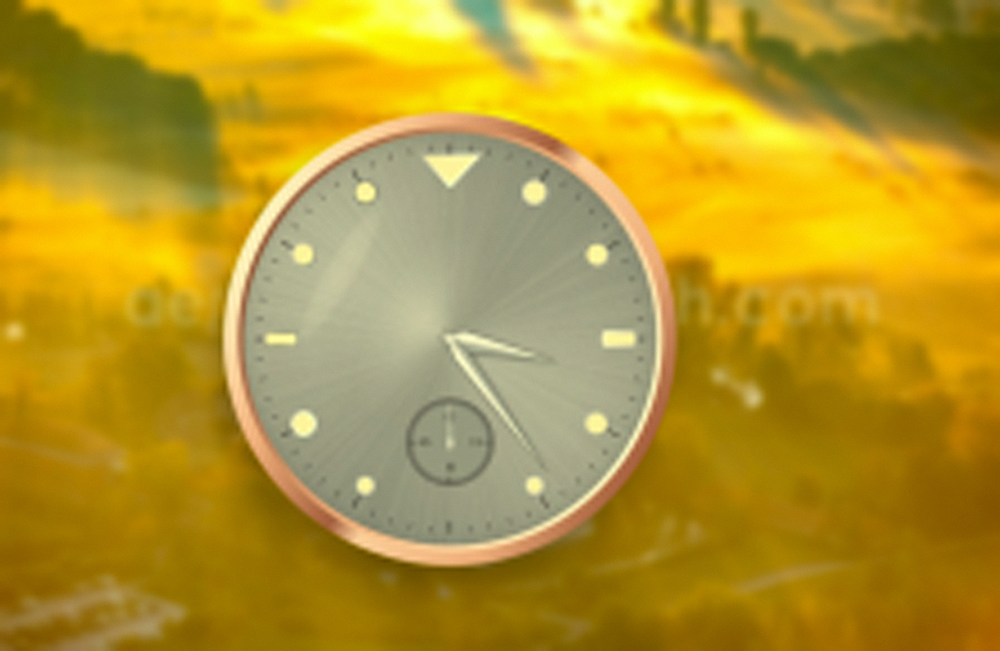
3:24
